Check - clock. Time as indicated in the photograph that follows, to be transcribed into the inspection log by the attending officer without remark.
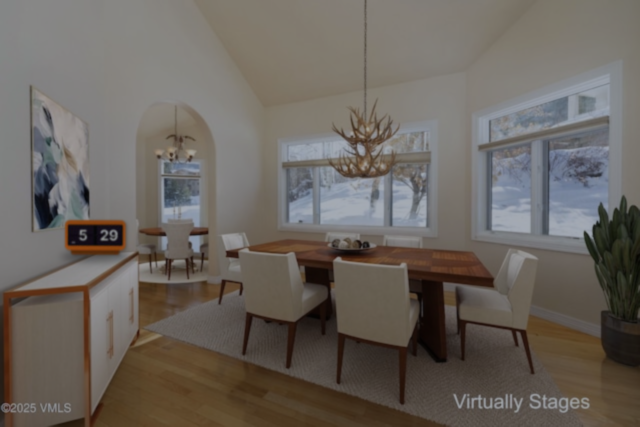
5:29
